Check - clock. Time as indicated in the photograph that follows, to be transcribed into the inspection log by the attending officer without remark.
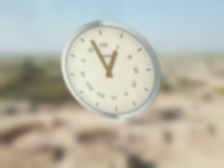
12:57
